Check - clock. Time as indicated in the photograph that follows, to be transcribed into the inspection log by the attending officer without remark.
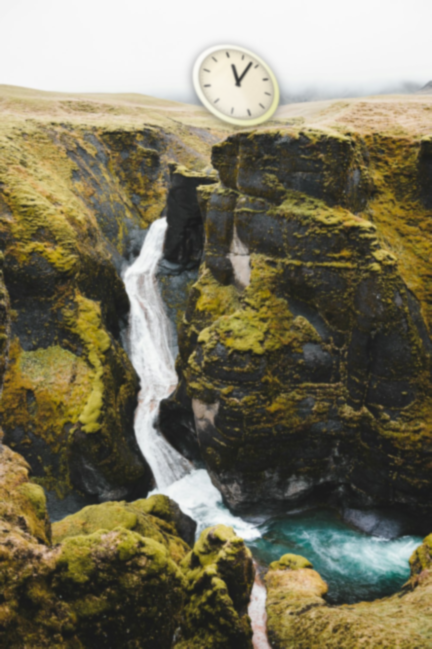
12:08
